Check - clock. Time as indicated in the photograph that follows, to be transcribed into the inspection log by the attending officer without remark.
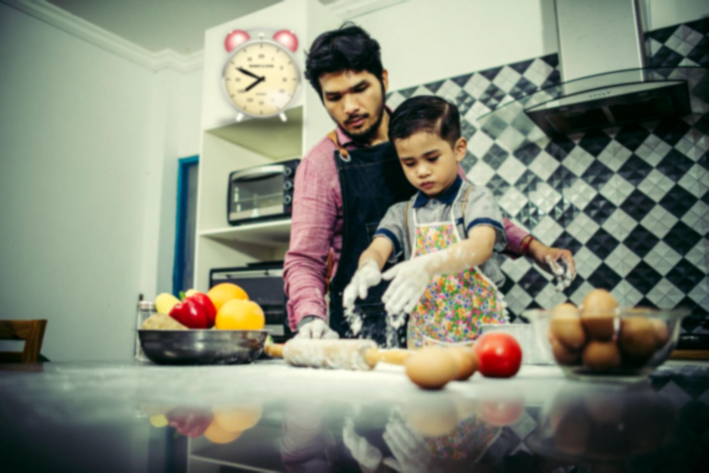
7:49
